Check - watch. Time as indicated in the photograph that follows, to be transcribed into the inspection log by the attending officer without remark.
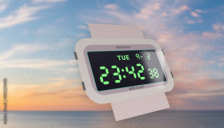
23:42:38
